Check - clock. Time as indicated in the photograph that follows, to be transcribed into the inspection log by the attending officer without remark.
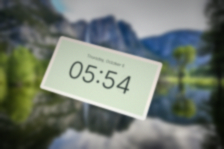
5:54
